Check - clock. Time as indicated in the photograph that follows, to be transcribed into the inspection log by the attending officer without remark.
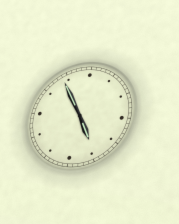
4:54
